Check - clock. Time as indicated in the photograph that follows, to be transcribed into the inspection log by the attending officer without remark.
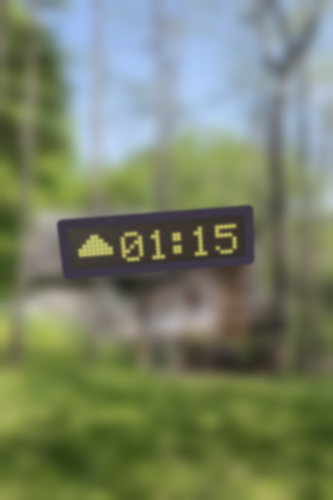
1:15
